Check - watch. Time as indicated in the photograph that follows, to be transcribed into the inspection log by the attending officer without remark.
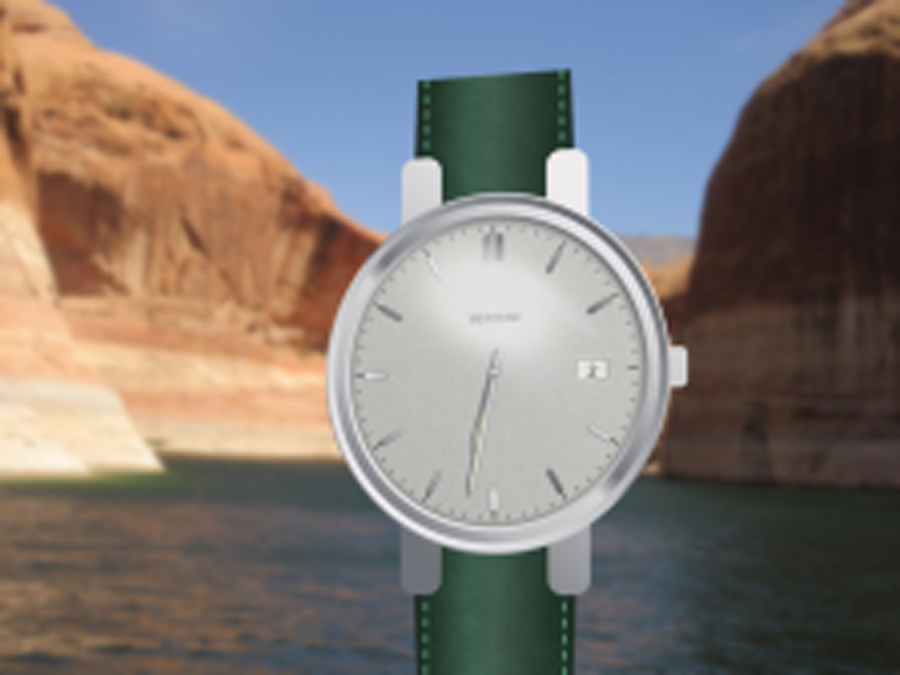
6:32
